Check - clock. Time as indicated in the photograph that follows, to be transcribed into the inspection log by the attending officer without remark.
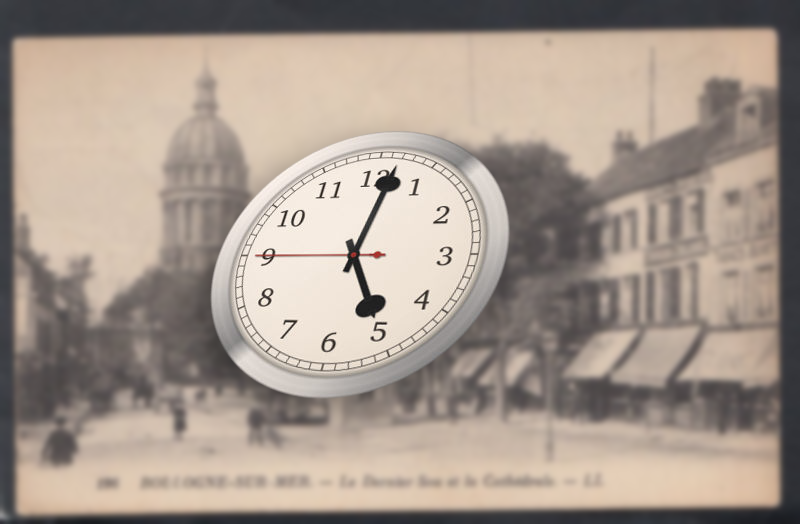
5:01:45
